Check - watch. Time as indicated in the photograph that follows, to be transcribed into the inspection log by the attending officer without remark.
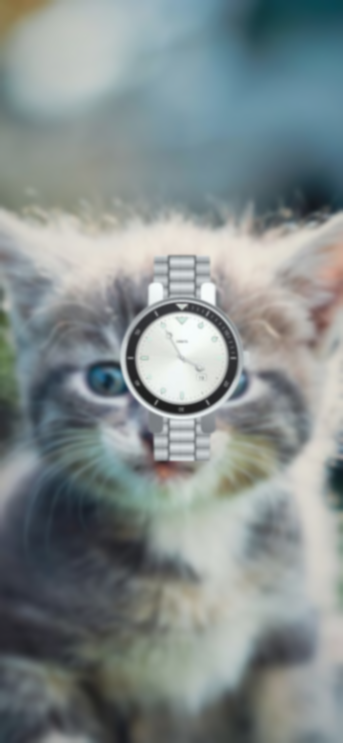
3:55
